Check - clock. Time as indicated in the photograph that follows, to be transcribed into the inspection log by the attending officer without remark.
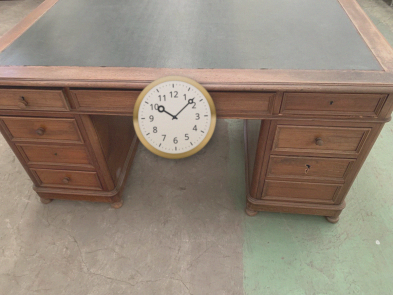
10:08
